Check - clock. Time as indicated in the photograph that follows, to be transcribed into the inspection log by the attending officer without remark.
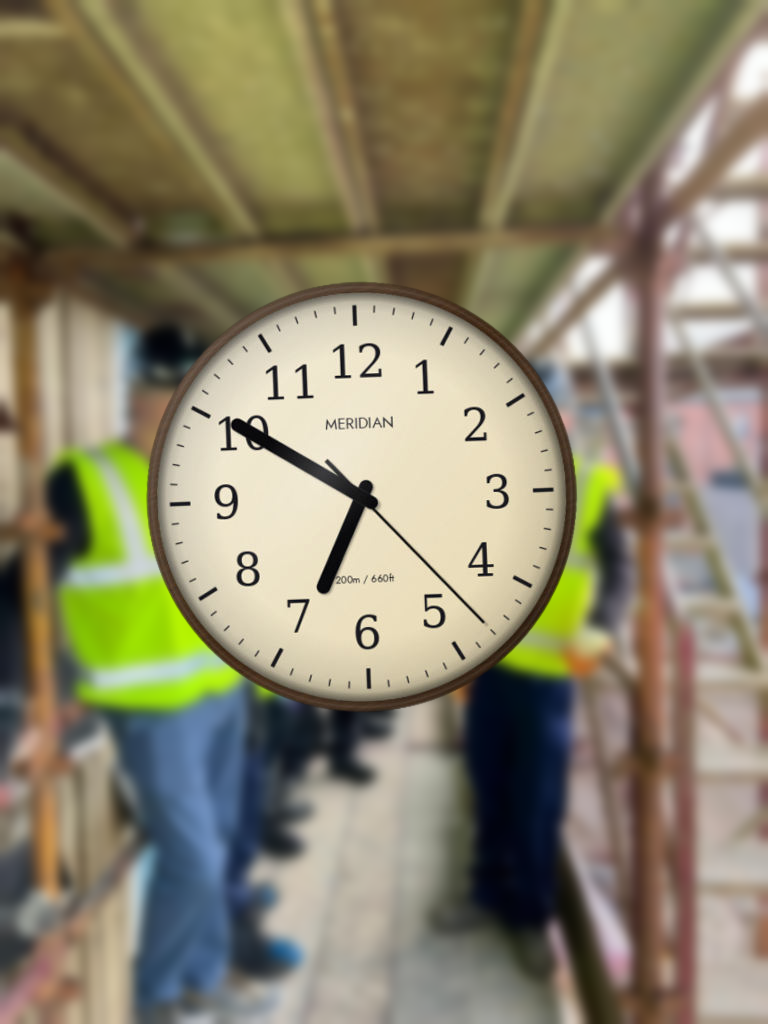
6:50:23
